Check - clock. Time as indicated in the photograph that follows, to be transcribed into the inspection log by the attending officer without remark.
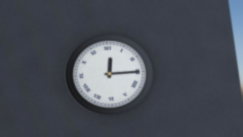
12:15
